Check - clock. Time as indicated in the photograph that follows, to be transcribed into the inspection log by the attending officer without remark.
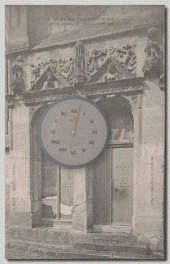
12:02
